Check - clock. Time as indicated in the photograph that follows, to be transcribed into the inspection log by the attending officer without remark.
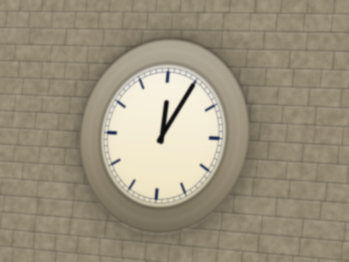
12:05
